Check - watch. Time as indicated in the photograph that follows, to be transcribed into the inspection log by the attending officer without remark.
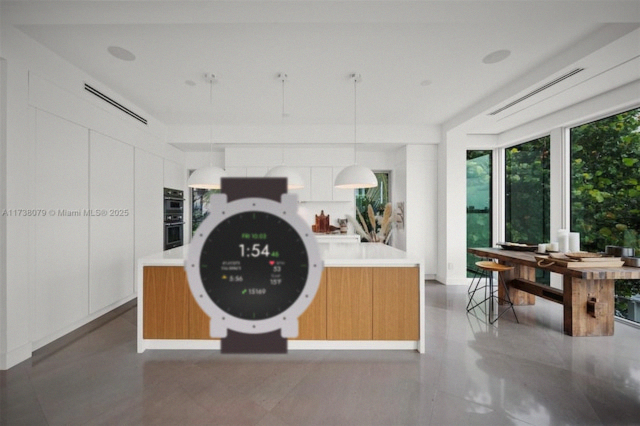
1:54
